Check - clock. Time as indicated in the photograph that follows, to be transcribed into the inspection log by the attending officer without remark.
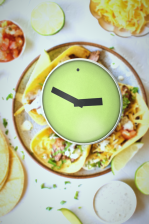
2:49
